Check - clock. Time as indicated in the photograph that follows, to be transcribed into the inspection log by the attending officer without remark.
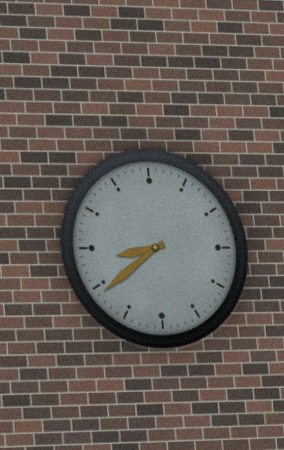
8:39
